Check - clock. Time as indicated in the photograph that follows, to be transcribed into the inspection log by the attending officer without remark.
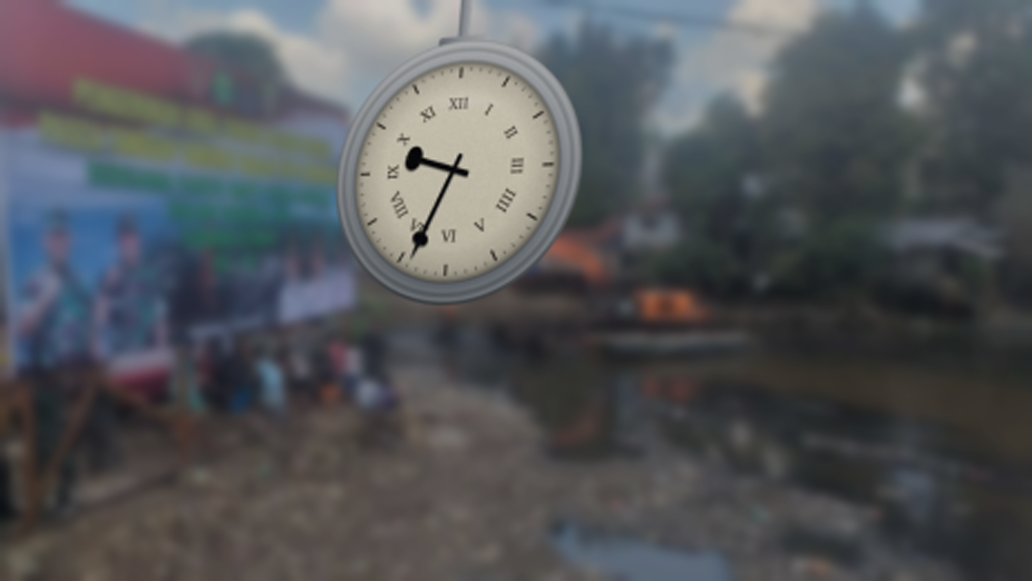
9:34
